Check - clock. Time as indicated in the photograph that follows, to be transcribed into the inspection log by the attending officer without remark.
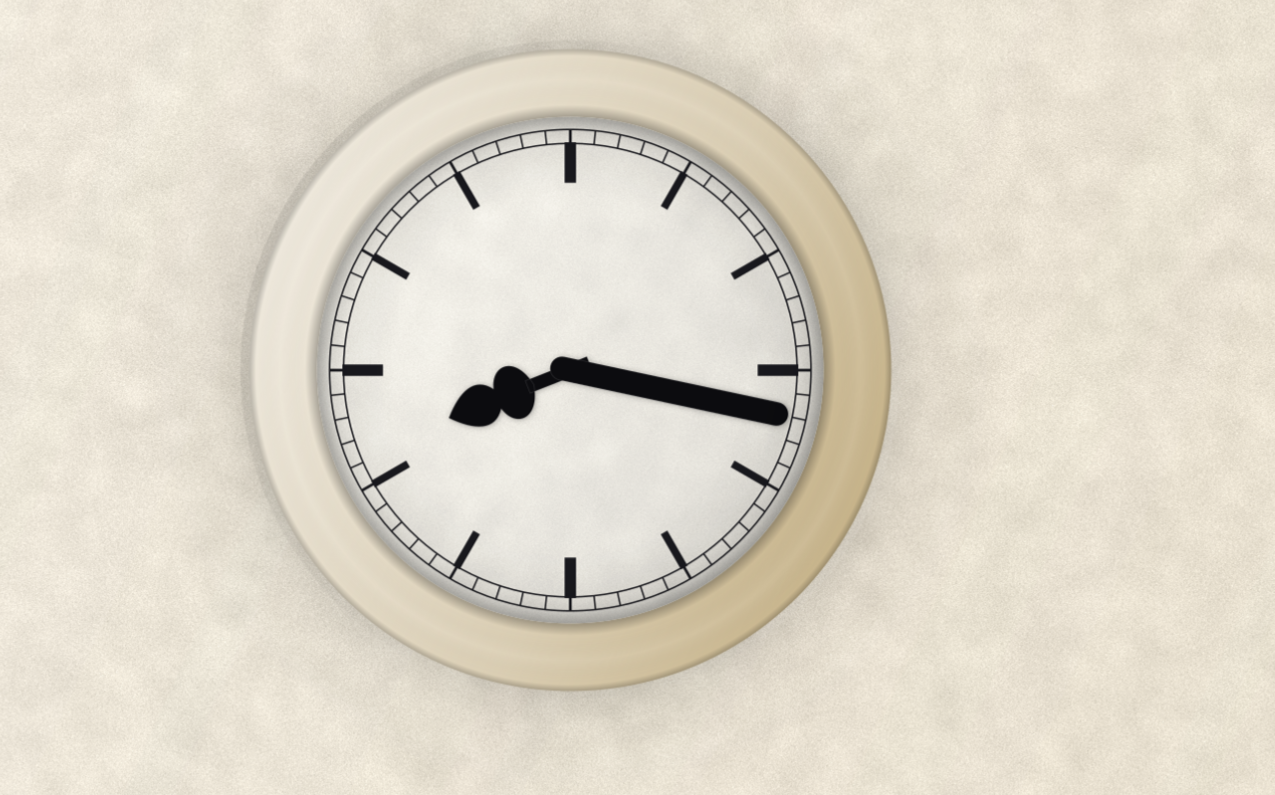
8:17
